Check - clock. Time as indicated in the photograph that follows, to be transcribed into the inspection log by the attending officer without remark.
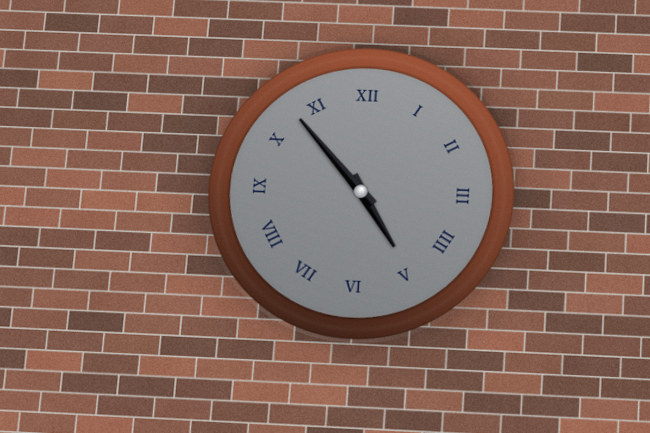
4:53
